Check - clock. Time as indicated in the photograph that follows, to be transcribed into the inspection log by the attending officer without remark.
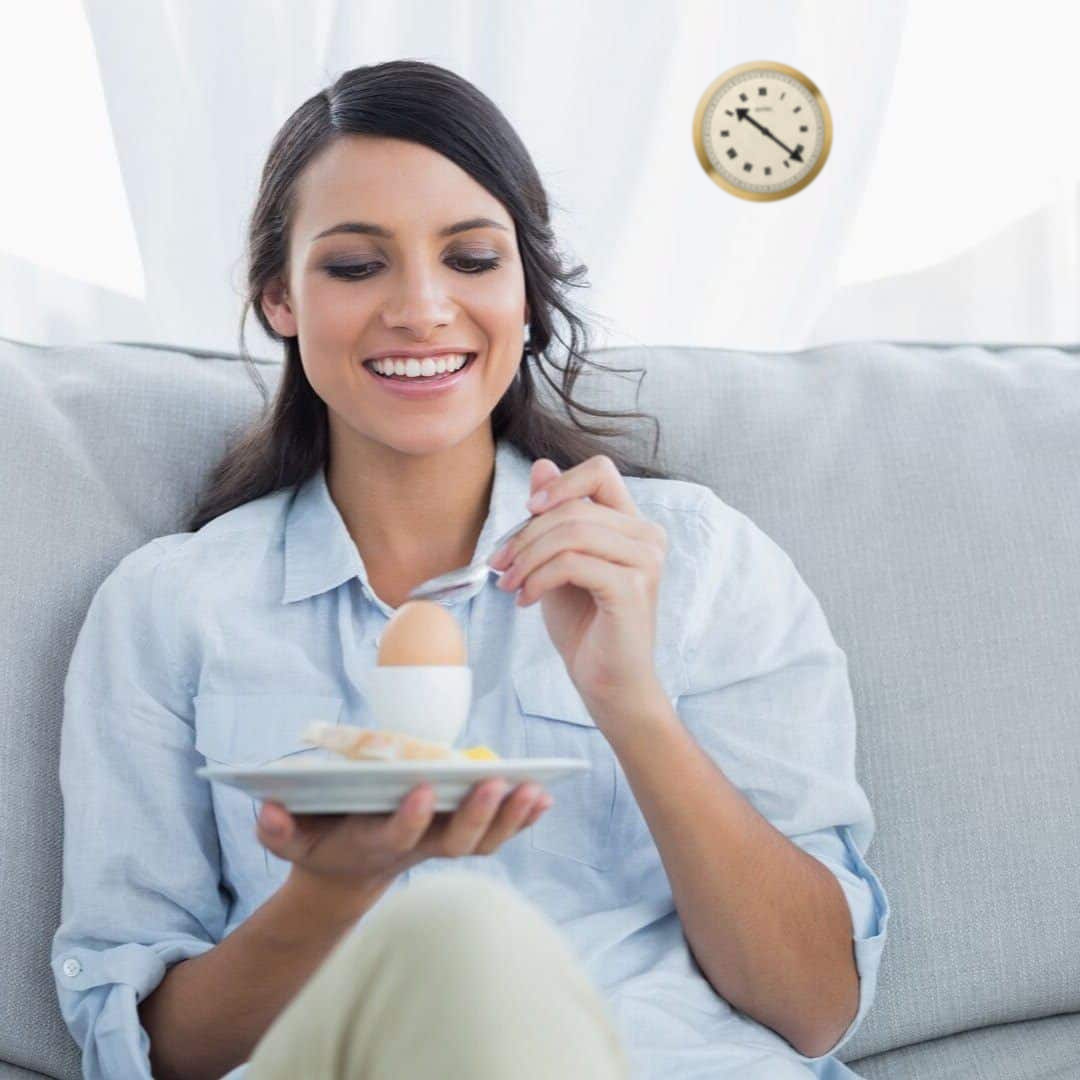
10:22
